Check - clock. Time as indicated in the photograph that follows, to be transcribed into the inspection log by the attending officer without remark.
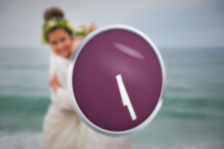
5:26
